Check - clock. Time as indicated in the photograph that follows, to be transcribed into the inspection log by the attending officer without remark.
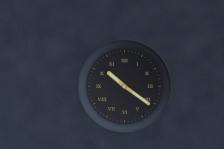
10:21
